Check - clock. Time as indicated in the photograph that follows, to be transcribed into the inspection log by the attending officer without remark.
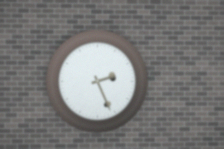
2:26
